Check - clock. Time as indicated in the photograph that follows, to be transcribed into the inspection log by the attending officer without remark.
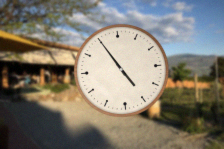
4:55
